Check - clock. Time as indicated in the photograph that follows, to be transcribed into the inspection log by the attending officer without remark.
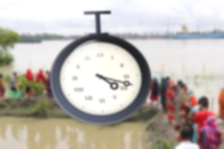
4:18
